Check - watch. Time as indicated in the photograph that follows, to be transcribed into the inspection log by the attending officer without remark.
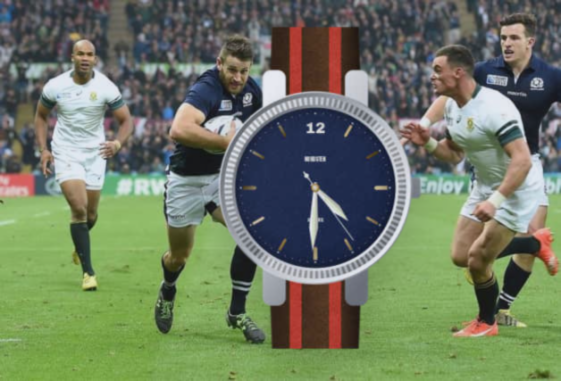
4:30:24
